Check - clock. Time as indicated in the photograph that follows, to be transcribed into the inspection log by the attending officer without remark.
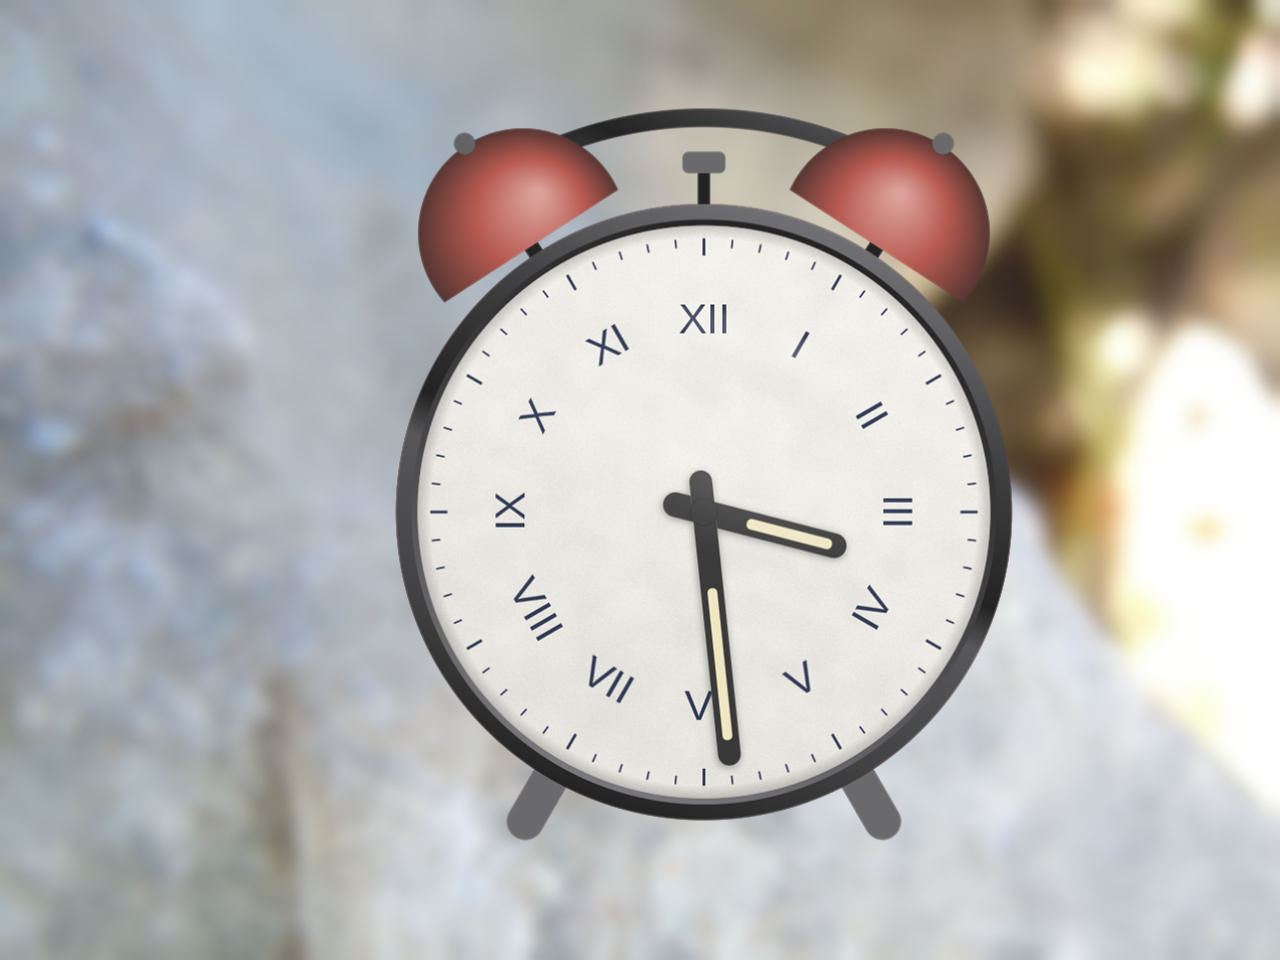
3:29
